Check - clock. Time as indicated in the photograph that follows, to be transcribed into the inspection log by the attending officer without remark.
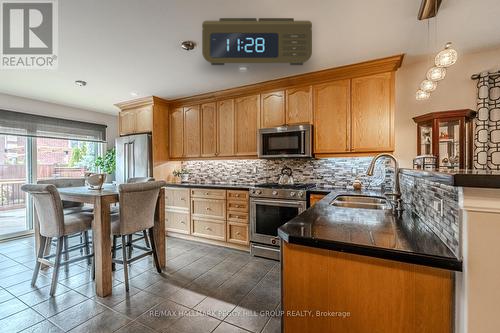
11:28
